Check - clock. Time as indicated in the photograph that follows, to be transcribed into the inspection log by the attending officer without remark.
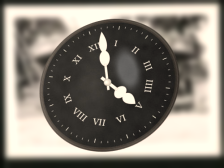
5:02
